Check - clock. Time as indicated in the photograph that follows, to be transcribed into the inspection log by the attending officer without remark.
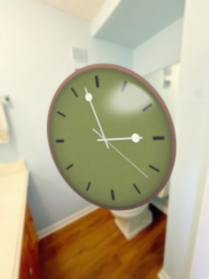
2:57:22
